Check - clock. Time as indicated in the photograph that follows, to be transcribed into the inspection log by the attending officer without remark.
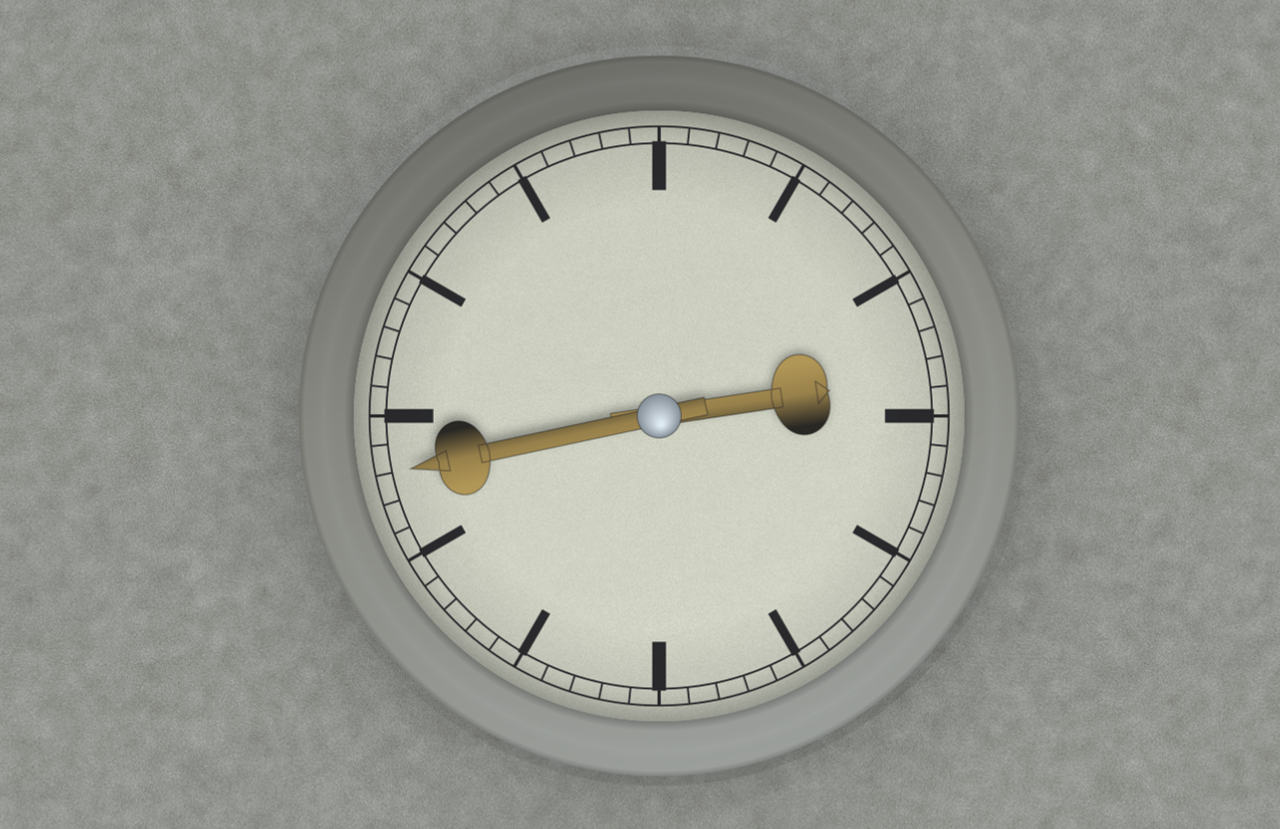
2:43
